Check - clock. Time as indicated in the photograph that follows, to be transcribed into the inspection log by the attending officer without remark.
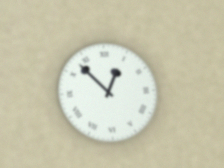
12:53
